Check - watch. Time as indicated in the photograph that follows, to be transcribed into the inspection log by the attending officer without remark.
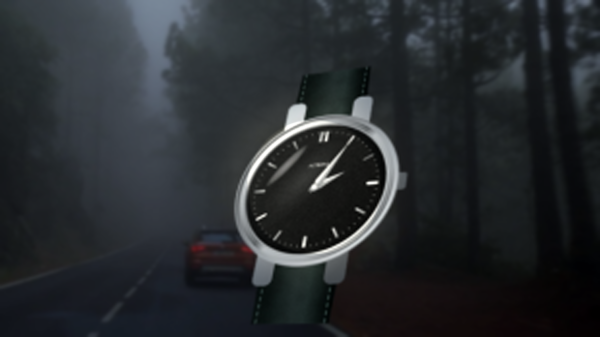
2:05
